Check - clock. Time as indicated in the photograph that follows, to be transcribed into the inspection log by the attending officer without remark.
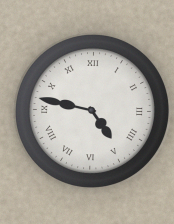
4:47
